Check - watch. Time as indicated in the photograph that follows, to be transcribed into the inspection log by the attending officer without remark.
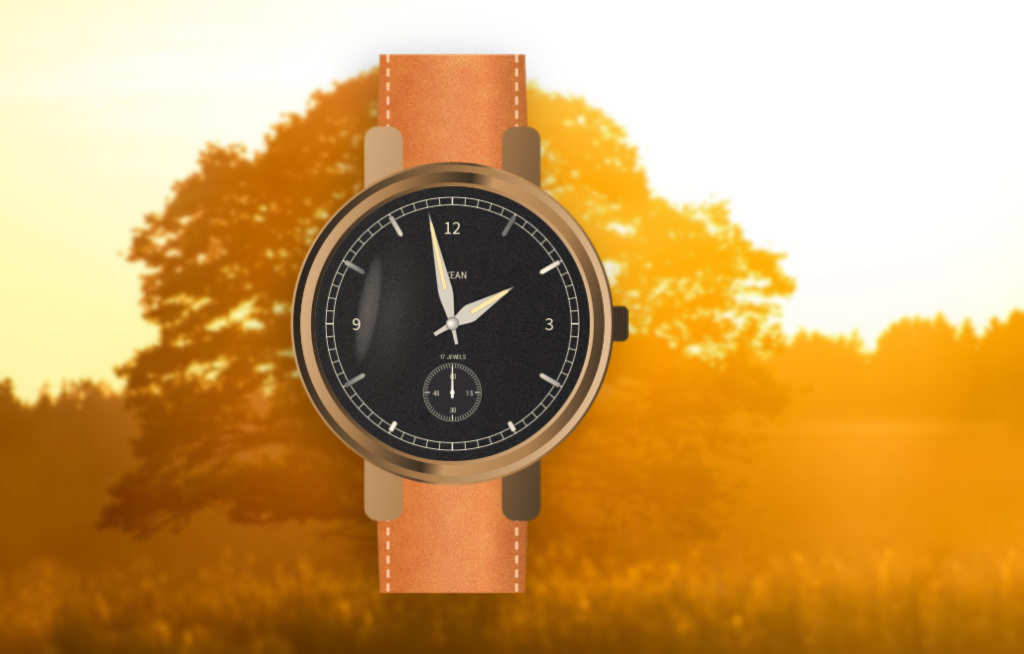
1:58
